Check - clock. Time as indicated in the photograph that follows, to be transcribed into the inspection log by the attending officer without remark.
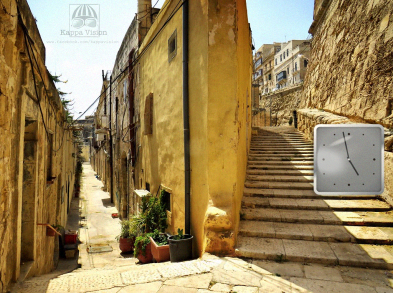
4:58
